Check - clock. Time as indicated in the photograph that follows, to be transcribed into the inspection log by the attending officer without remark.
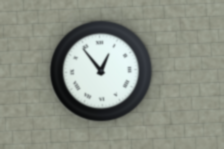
12:54
